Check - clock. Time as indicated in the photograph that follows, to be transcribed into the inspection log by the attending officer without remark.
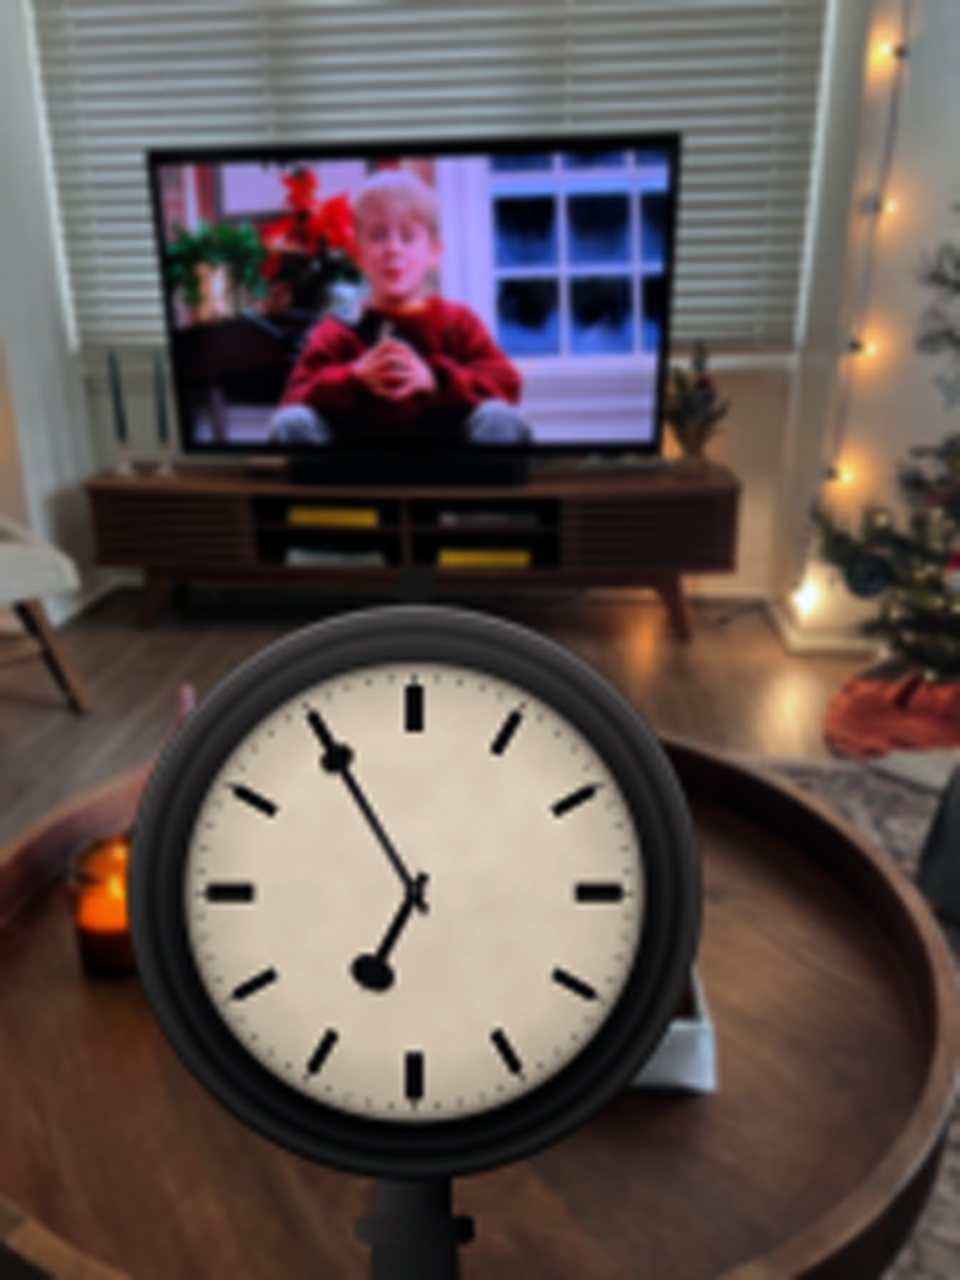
6:55
